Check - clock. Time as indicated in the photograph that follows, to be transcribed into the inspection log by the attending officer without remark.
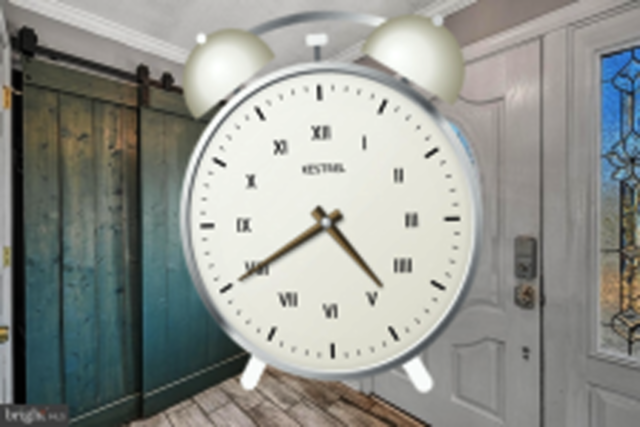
4:40
